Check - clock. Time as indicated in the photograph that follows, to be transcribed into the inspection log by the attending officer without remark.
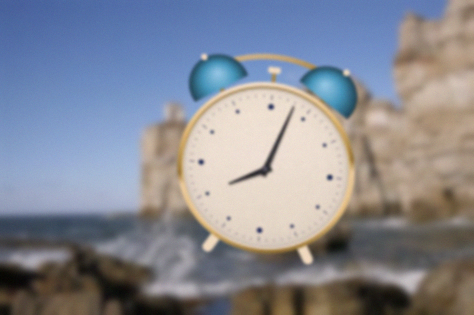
8:03
